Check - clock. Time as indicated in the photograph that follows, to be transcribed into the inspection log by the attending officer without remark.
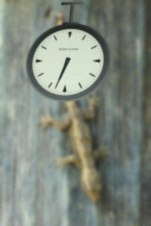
6:33
